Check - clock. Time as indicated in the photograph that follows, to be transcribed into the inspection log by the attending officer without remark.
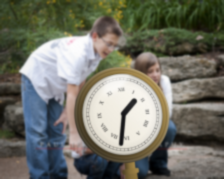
1:32
